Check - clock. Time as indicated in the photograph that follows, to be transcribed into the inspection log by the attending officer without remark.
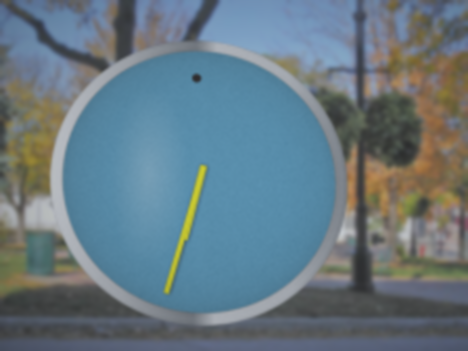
6:33
